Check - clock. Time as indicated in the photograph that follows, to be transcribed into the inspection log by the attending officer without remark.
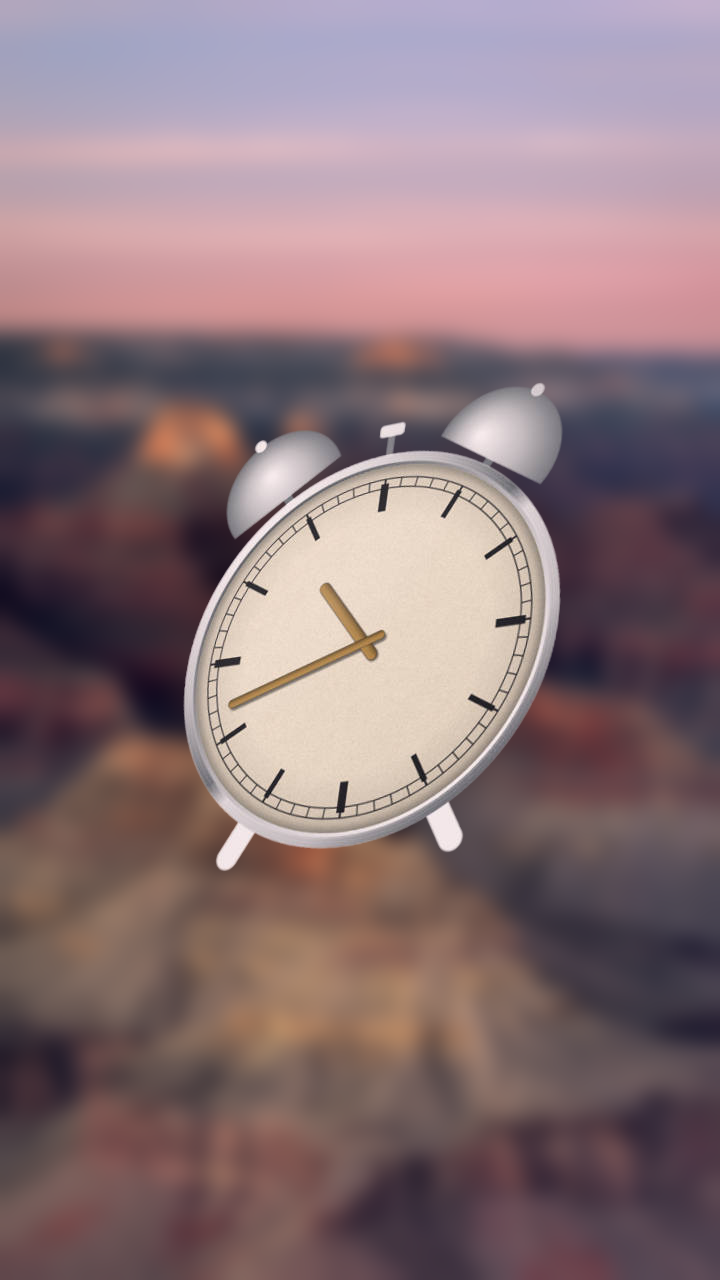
10:42
